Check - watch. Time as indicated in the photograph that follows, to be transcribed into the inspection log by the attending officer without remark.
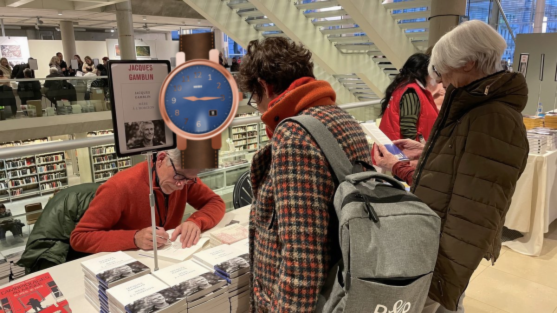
9:15
